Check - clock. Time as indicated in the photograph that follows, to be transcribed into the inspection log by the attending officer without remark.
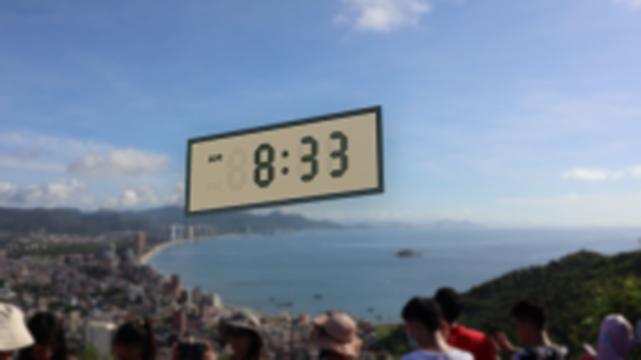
8:33
